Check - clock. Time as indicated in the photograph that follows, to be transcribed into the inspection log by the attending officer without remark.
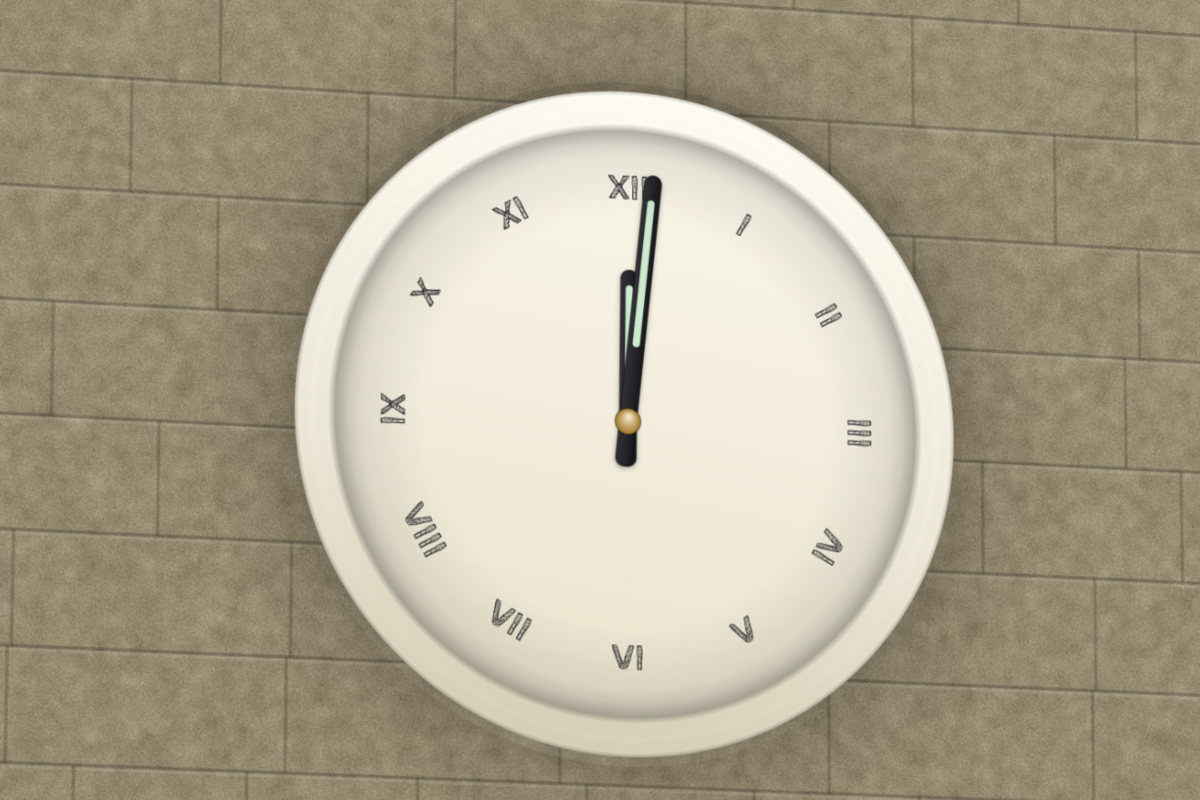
12:01
